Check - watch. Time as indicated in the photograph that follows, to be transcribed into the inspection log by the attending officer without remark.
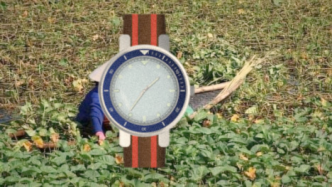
1:36
